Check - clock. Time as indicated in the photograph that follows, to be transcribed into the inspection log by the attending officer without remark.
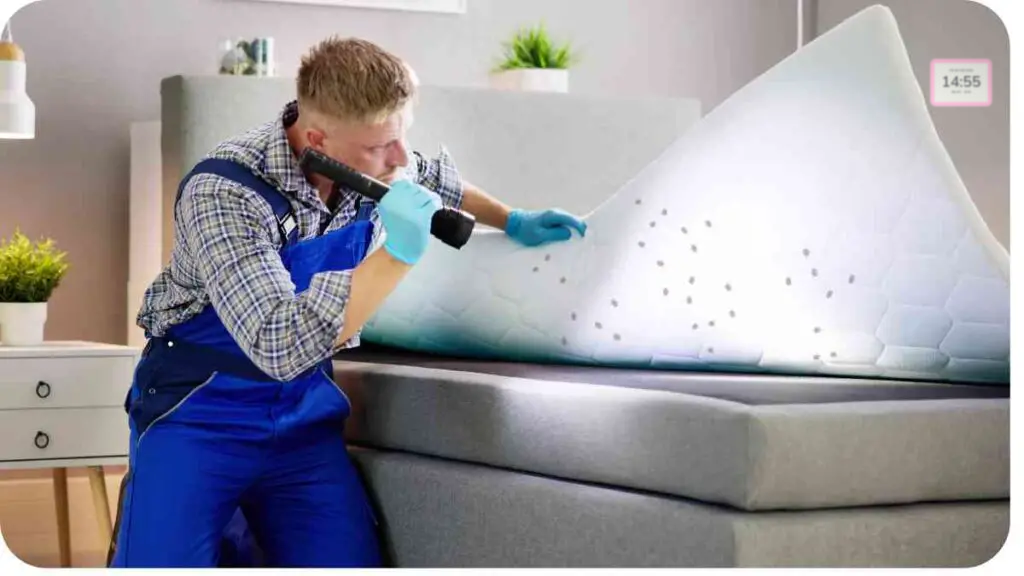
14:55
